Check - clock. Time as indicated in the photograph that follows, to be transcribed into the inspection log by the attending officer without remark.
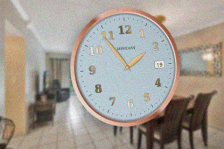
1:54
